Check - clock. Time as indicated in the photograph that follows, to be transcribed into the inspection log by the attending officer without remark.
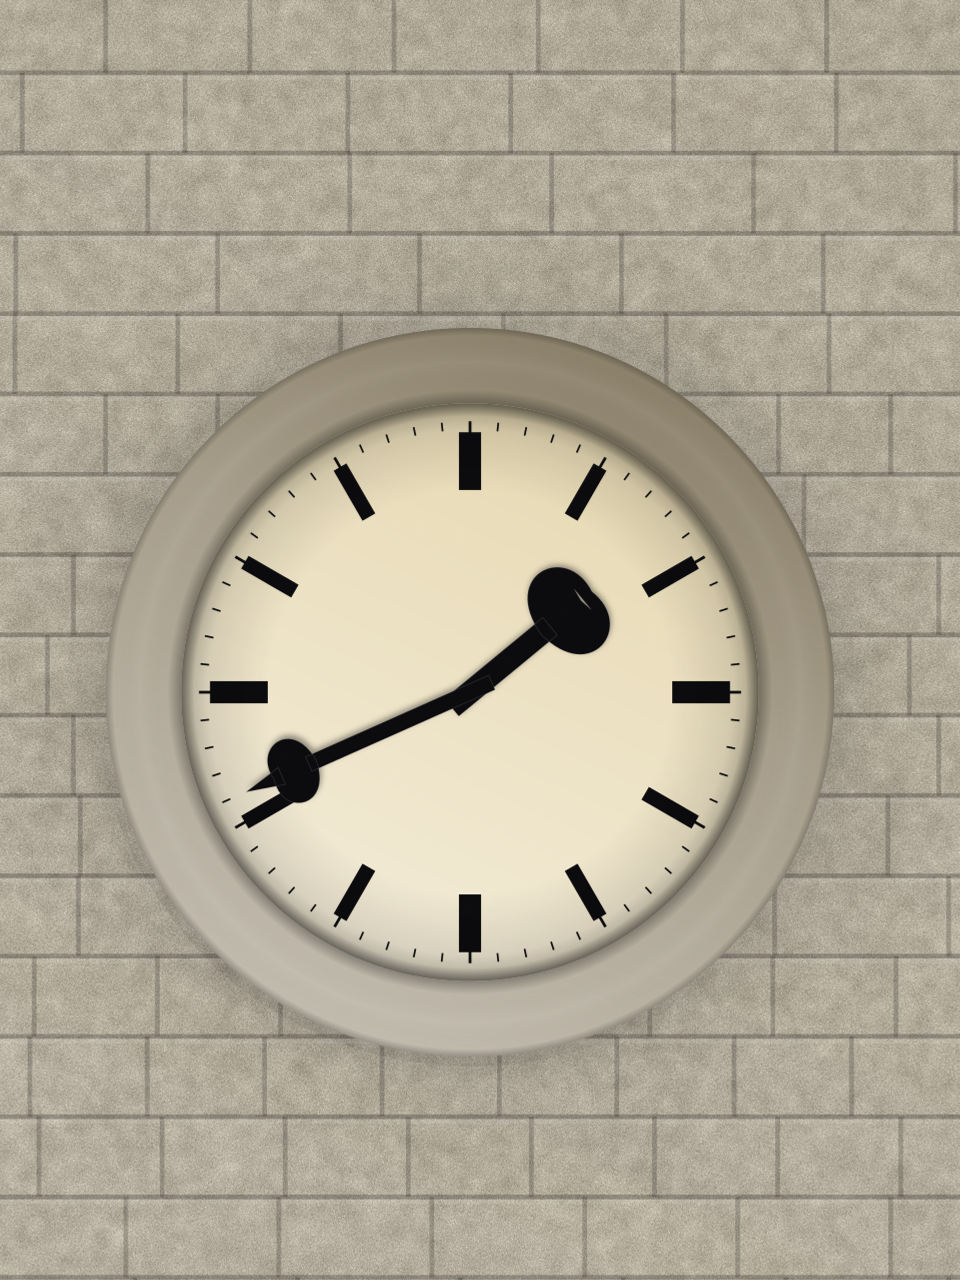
1:41
